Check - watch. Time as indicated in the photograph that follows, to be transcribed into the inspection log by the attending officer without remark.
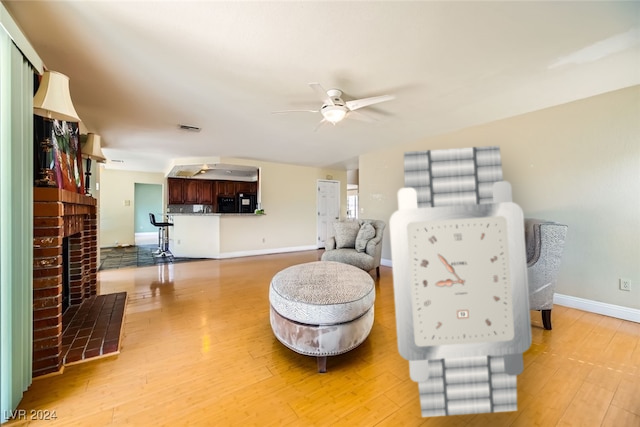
8:54
